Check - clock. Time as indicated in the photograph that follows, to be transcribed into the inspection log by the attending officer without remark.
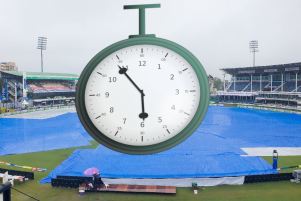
5:54
